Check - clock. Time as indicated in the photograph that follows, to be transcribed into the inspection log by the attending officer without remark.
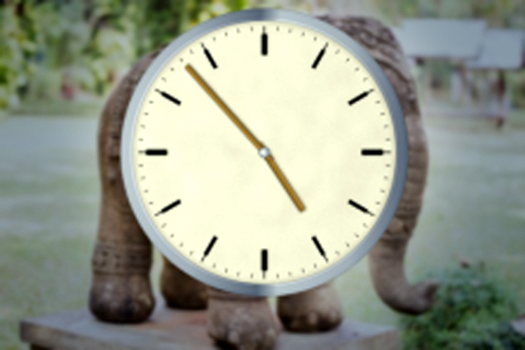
4:53
